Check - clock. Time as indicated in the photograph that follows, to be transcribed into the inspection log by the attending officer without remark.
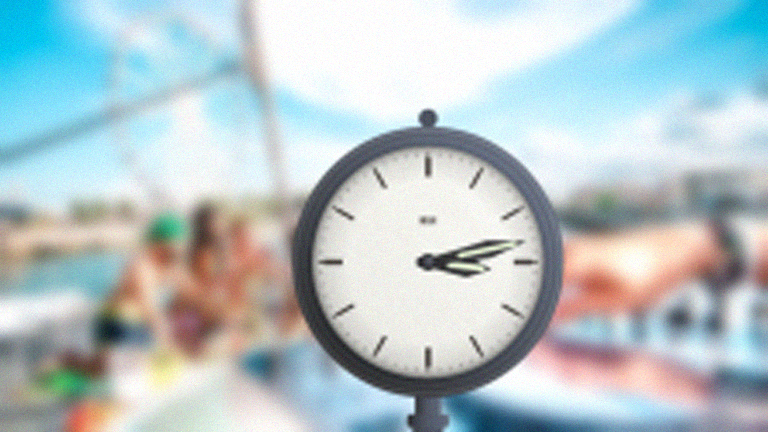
3:13
